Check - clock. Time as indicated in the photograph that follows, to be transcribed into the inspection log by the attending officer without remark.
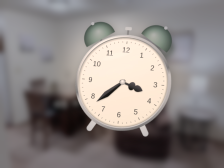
3:38
